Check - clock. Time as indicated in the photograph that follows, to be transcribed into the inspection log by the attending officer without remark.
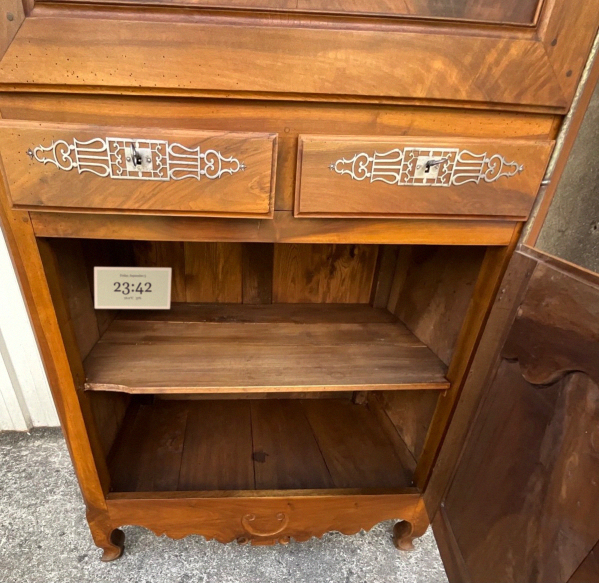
23:42
